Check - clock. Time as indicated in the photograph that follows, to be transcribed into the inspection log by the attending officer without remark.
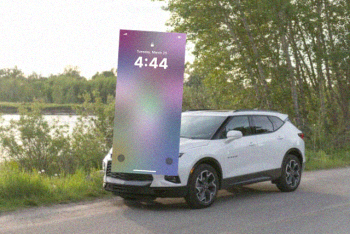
4:44
